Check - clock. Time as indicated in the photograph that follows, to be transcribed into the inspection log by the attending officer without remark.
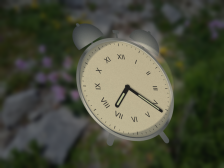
7:21
